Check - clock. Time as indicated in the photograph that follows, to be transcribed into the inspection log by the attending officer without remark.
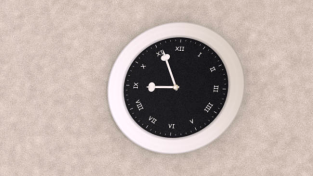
8:56
